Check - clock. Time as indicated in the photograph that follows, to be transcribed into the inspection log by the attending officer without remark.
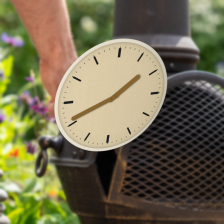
1:41
